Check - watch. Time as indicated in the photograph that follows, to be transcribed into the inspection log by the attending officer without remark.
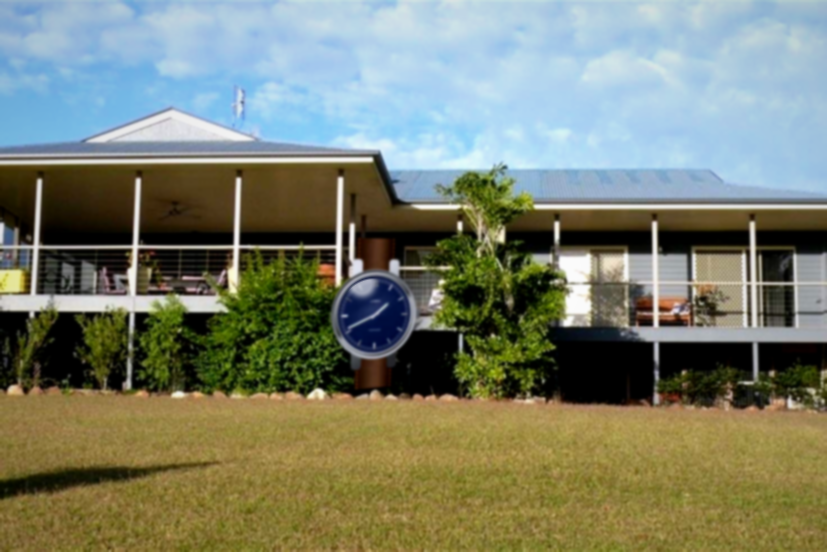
1:41
